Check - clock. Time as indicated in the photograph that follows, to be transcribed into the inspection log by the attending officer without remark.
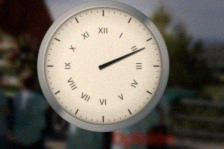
2:11
